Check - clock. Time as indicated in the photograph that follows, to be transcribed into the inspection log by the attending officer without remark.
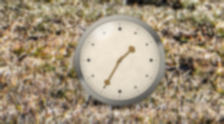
1:35
